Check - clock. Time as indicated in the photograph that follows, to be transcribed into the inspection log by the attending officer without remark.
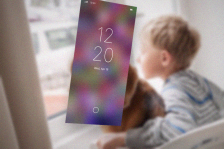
12:20
